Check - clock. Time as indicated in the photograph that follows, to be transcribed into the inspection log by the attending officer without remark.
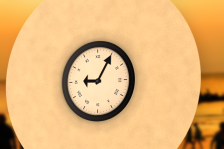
9:05
